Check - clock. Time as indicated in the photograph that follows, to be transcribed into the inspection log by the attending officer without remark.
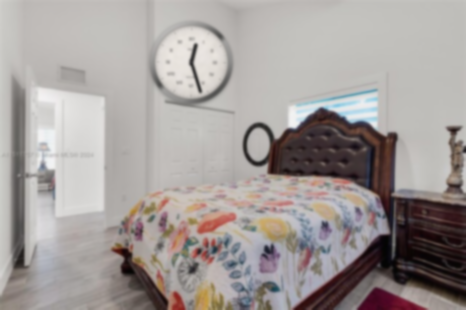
12:27
